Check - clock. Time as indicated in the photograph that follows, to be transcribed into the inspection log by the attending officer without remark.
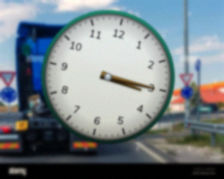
3:15
